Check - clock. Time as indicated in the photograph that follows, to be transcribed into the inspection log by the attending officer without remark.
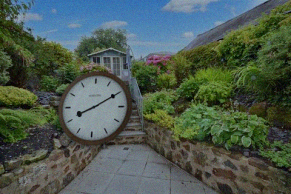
8:10
